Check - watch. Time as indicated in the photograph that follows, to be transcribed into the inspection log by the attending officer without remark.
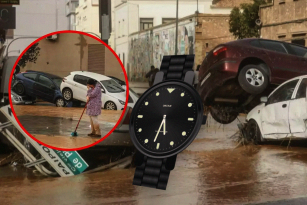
5:32
